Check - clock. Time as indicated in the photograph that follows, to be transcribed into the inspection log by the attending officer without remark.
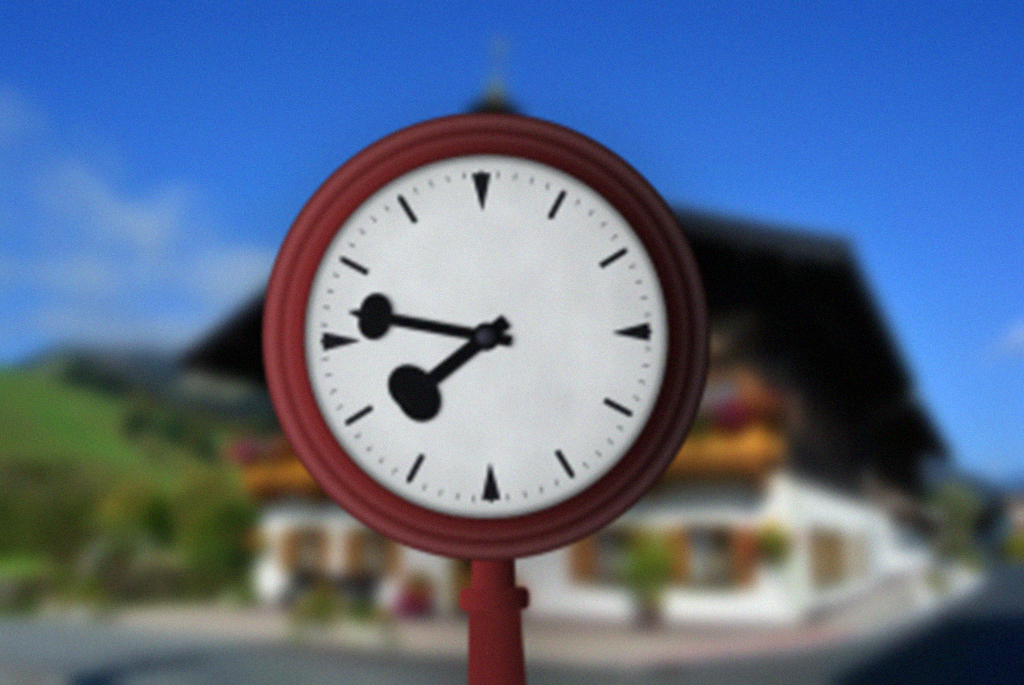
7:47
